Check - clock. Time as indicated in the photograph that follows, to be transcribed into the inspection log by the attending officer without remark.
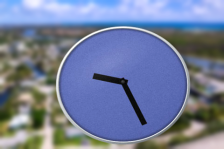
9:26
